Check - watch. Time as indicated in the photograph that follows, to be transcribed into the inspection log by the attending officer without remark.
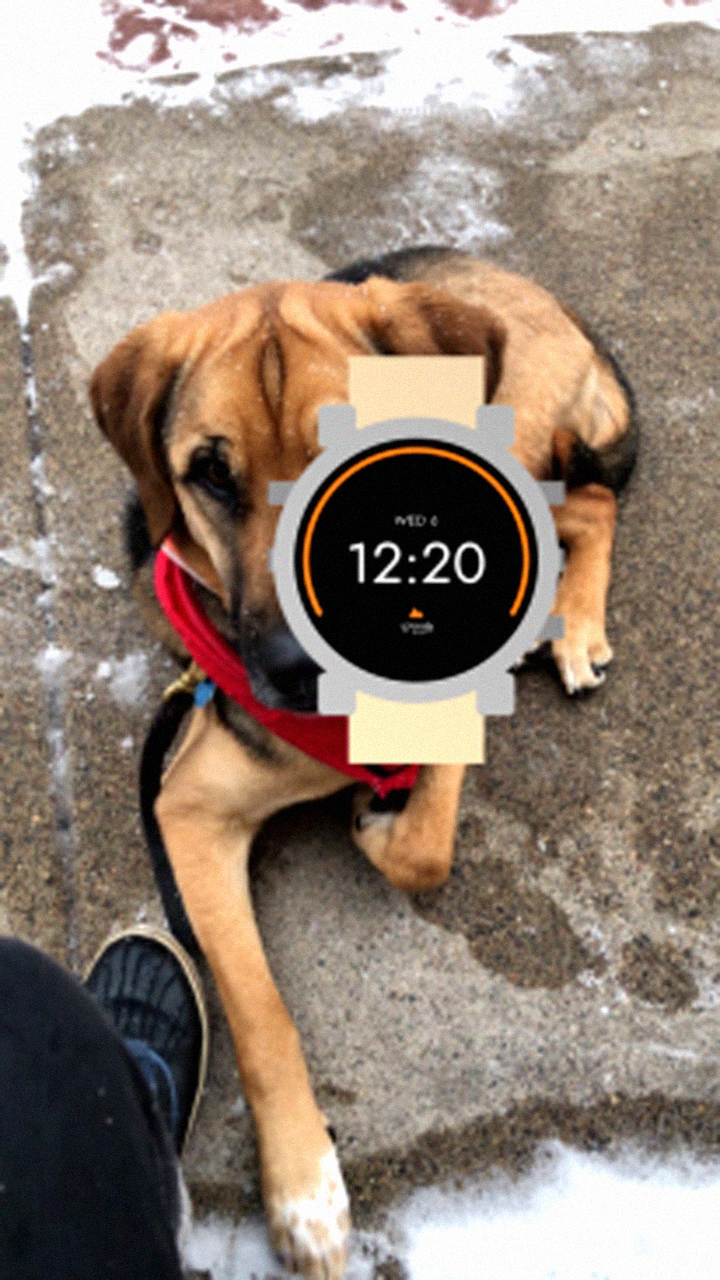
12:20
